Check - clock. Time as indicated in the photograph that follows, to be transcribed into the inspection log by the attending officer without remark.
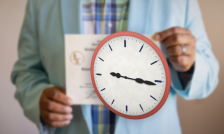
9:16
